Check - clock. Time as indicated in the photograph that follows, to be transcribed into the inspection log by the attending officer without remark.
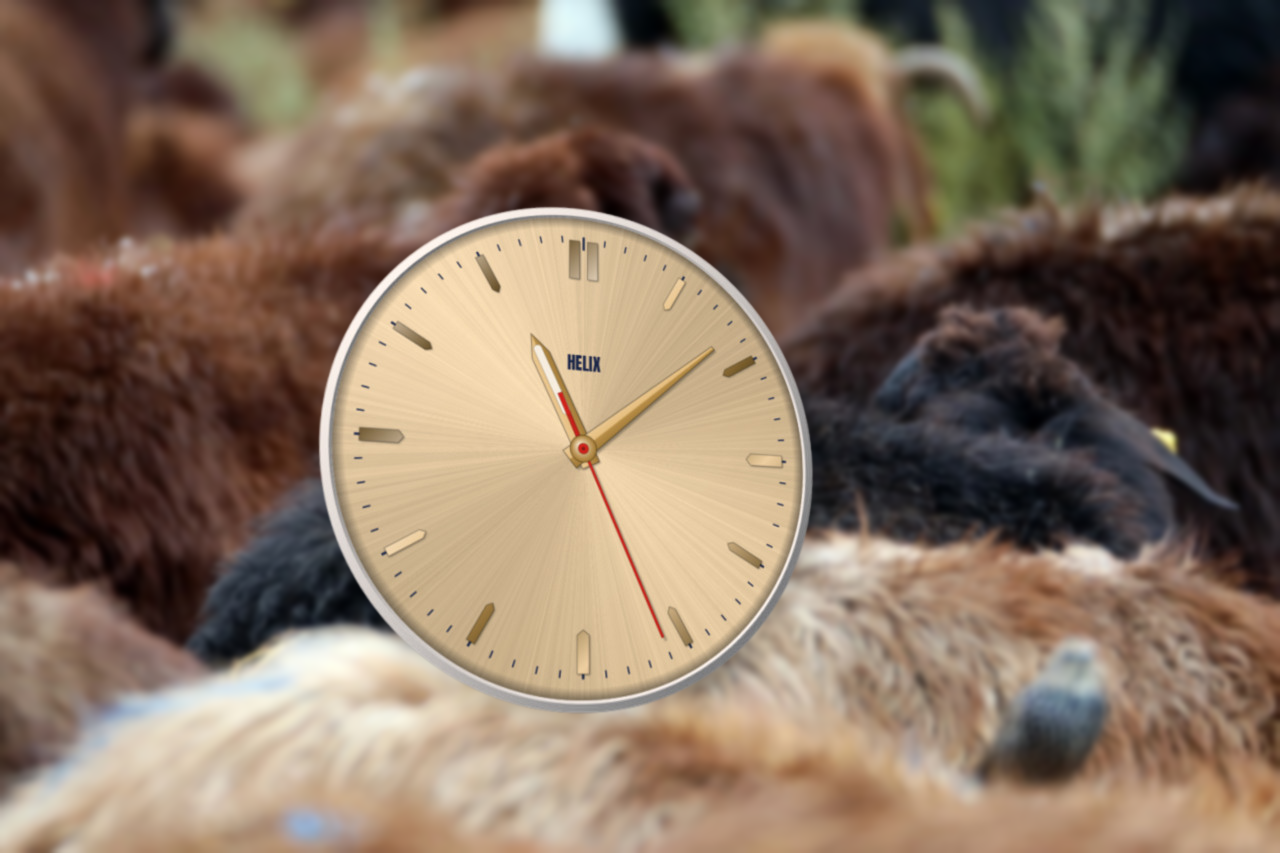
11:08:26
